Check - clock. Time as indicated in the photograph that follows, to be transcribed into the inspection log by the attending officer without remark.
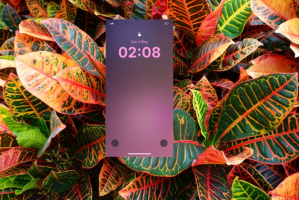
2:08
